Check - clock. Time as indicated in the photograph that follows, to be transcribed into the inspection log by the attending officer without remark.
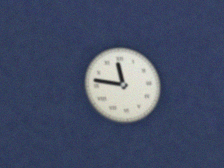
11:47
